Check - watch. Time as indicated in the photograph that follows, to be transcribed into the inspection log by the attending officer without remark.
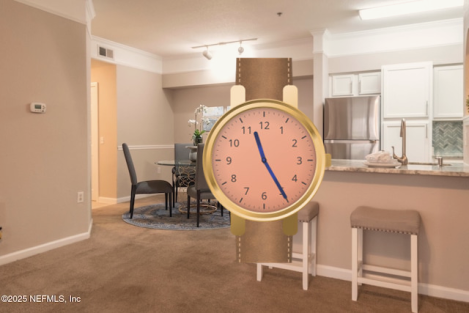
11:25
